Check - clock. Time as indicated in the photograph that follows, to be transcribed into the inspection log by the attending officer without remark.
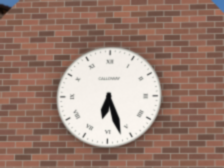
6:27
